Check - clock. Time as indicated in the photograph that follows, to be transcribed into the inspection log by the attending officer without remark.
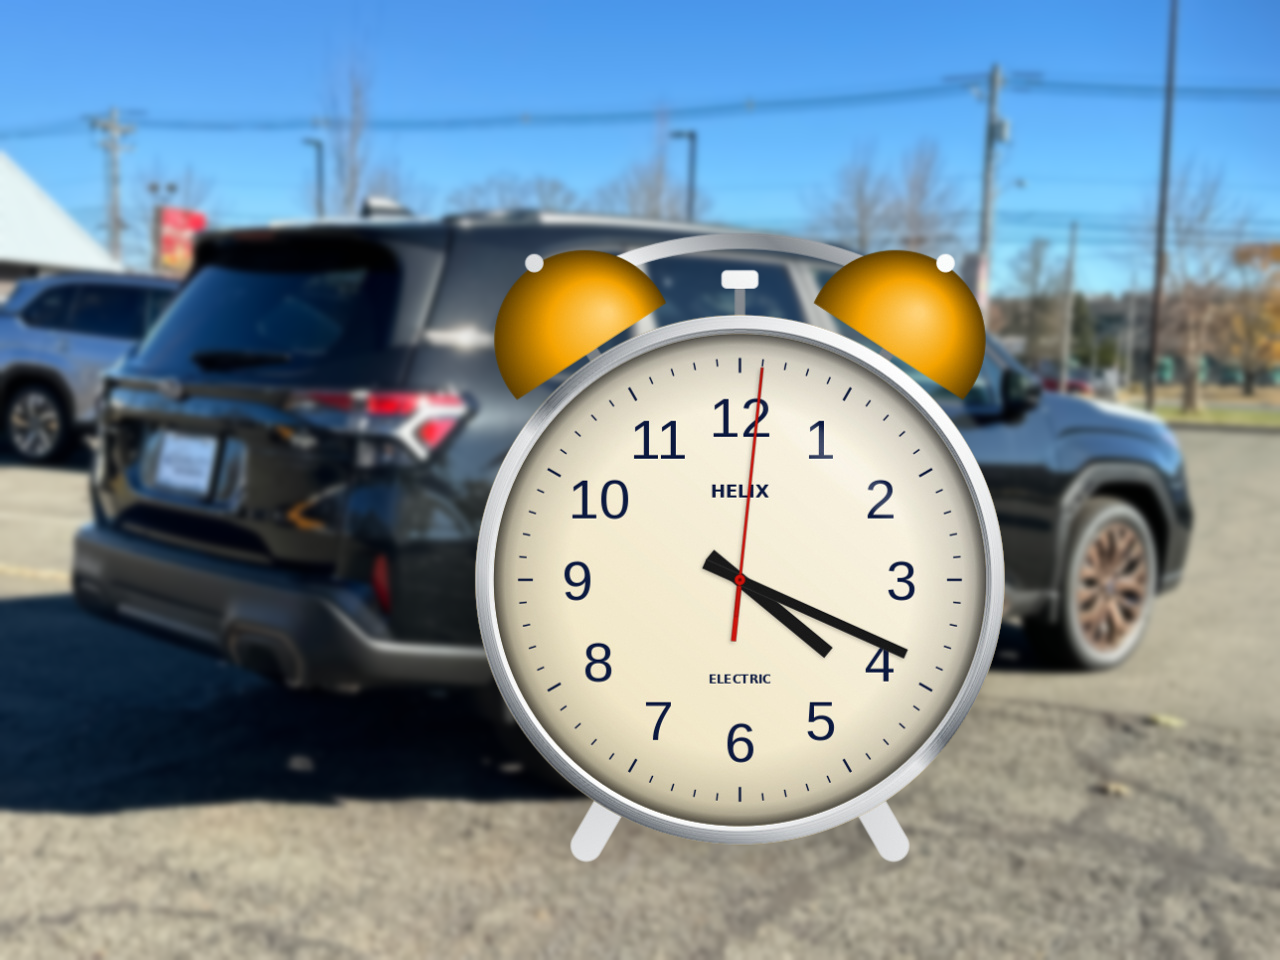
4:19:01
